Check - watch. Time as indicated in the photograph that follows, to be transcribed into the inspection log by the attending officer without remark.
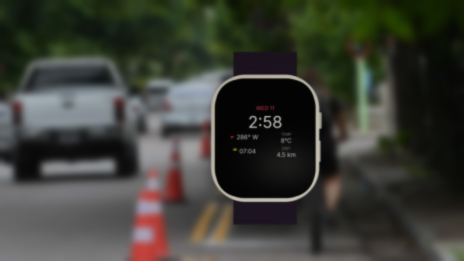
2:58
